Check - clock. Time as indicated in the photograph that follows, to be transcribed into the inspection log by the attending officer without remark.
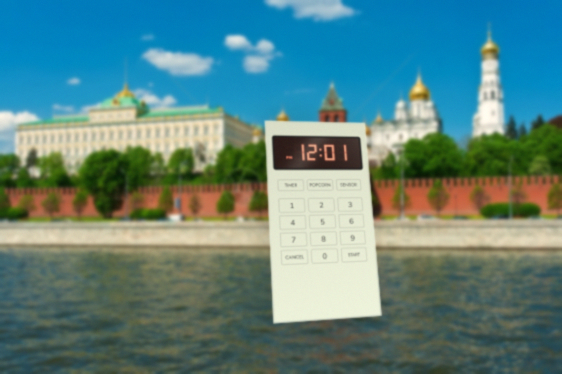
12:01
